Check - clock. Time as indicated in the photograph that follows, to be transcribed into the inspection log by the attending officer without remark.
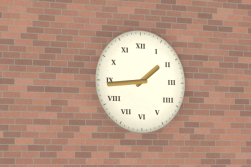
1:44
